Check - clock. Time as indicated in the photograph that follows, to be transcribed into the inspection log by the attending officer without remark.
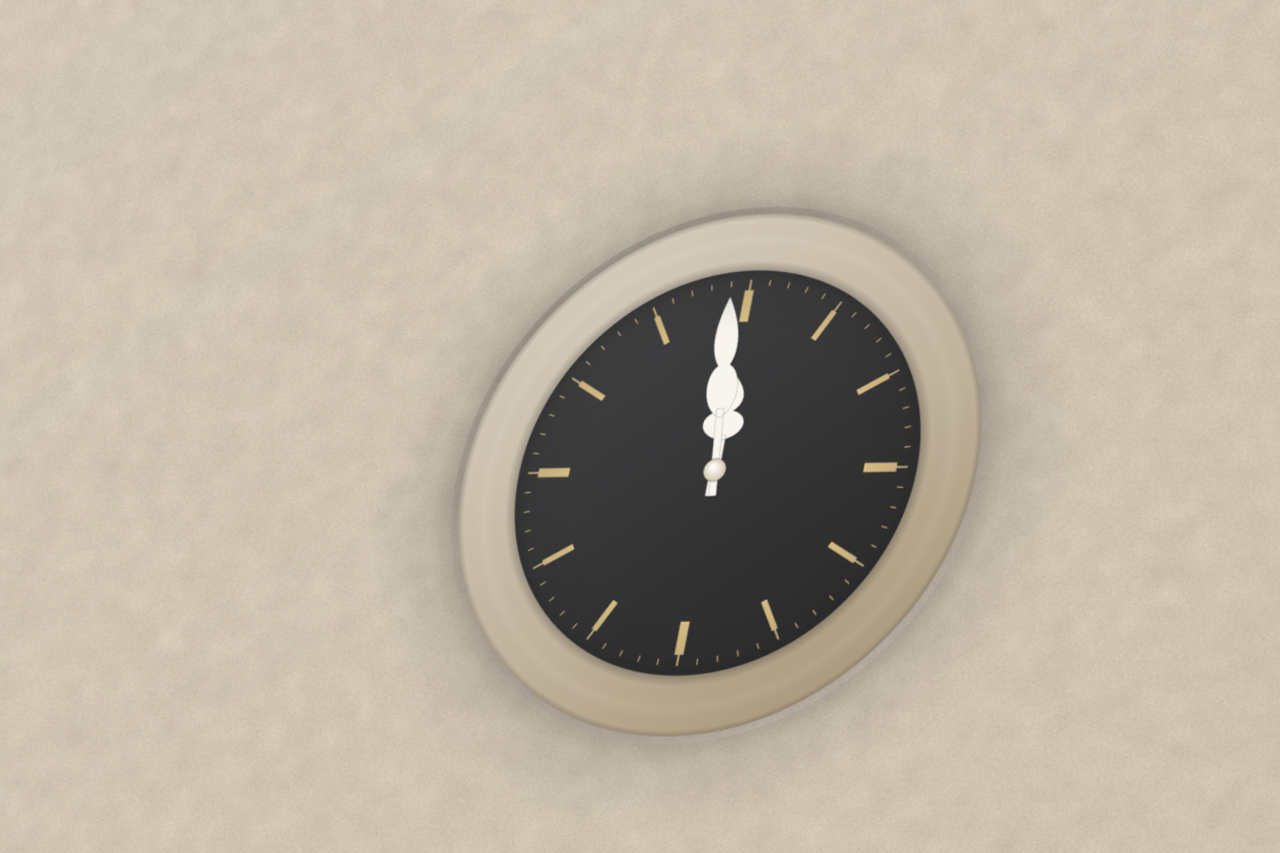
11:59
